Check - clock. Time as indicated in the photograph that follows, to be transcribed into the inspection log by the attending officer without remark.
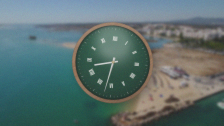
8:32
